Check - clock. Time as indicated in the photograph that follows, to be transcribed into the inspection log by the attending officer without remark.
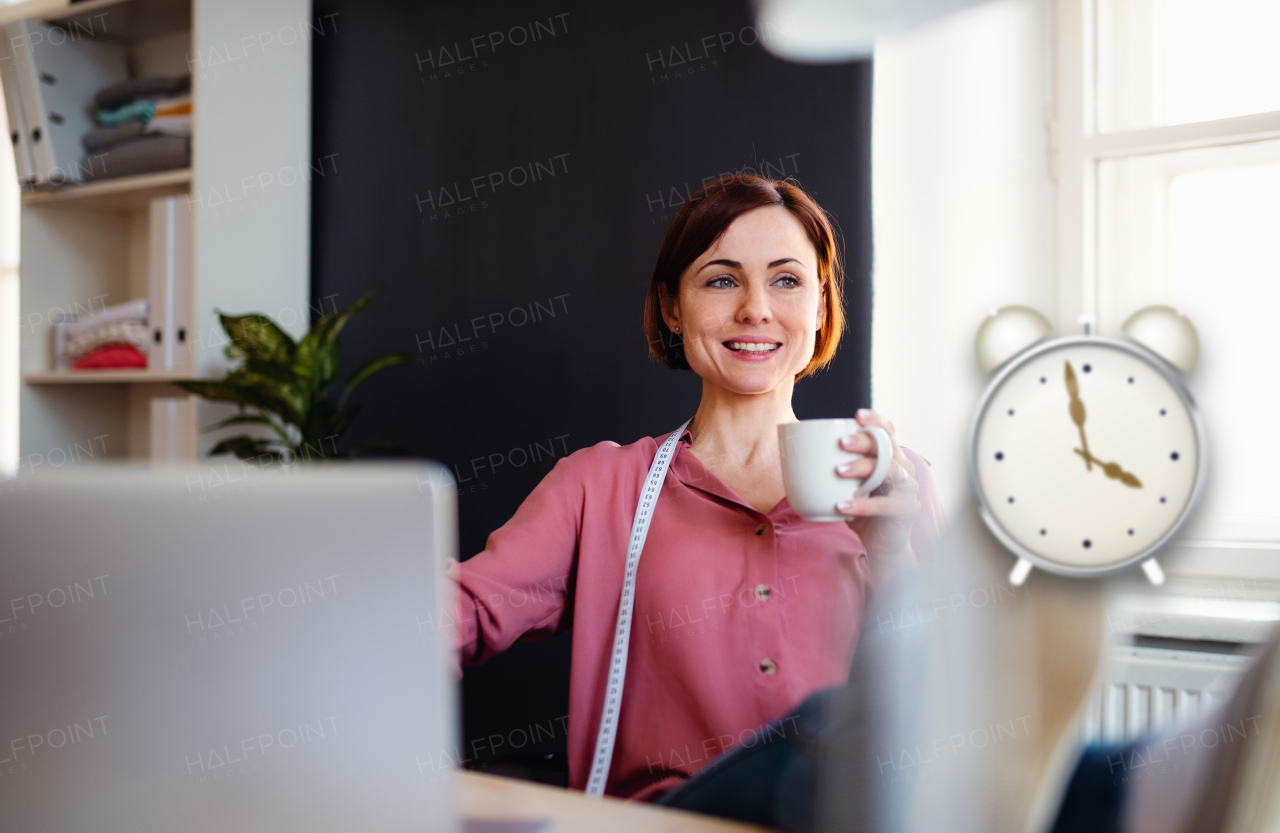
3:58
